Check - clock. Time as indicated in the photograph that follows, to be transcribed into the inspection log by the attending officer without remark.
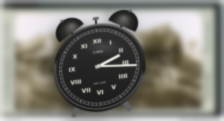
2:16
